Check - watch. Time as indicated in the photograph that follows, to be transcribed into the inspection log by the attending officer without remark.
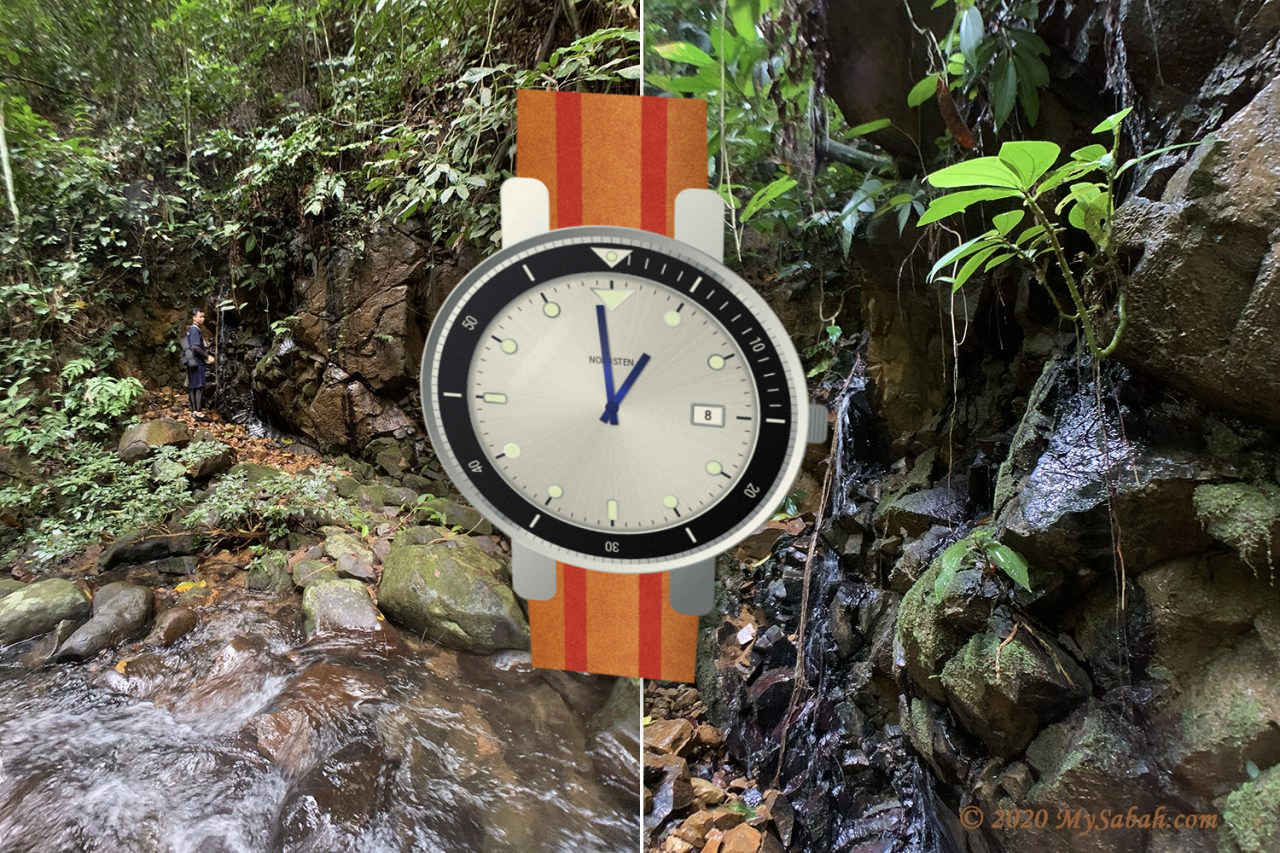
12:59
